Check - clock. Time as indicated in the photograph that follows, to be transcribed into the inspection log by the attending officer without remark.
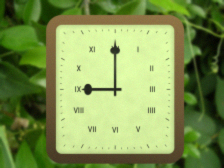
9:00
